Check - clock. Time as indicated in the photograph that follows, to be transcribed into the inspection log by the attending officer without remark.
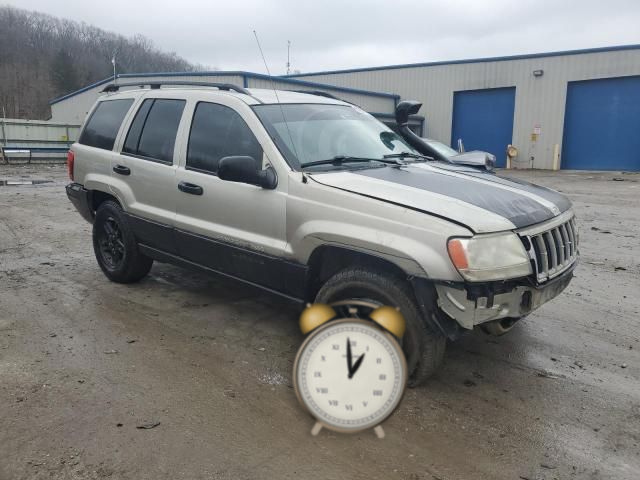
12:59
